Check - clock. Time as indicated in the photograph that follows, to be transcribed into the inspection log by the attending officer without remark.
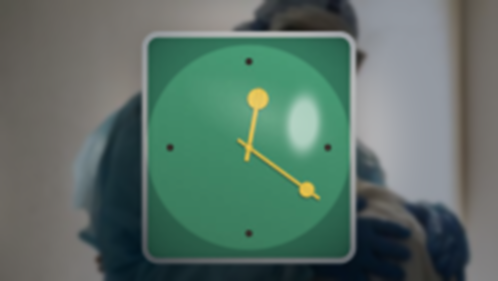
12:21
